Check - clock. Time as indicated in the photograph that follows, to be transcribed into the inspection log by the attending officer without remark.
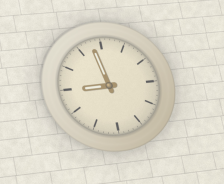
8:58
